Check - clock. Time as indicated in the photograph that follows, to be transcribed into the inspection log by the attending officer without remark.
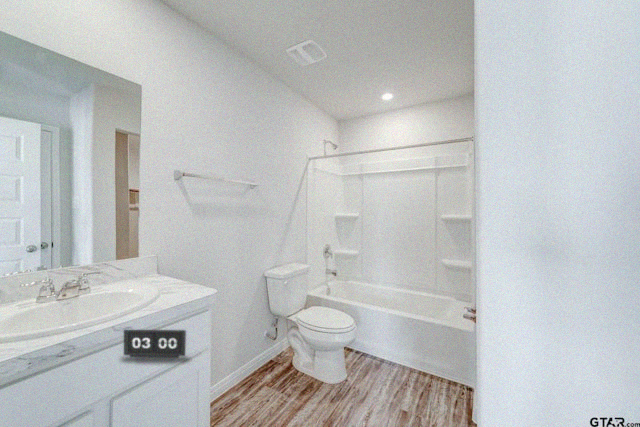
3:00
